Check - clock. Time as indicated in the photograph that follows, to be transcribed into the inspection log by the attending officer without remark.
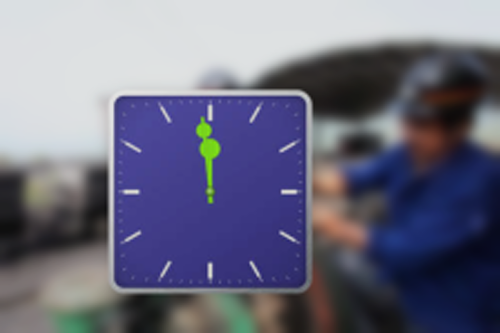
11:59
